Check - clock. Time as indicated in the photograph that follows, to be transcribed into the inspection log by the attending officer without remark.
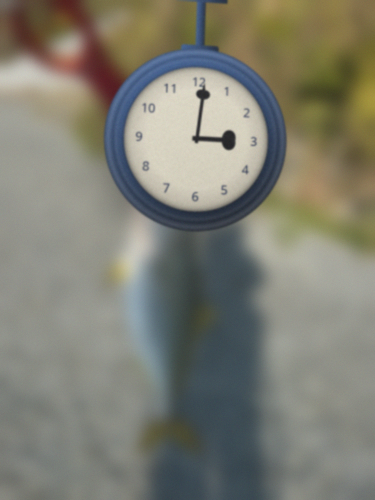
3:01
